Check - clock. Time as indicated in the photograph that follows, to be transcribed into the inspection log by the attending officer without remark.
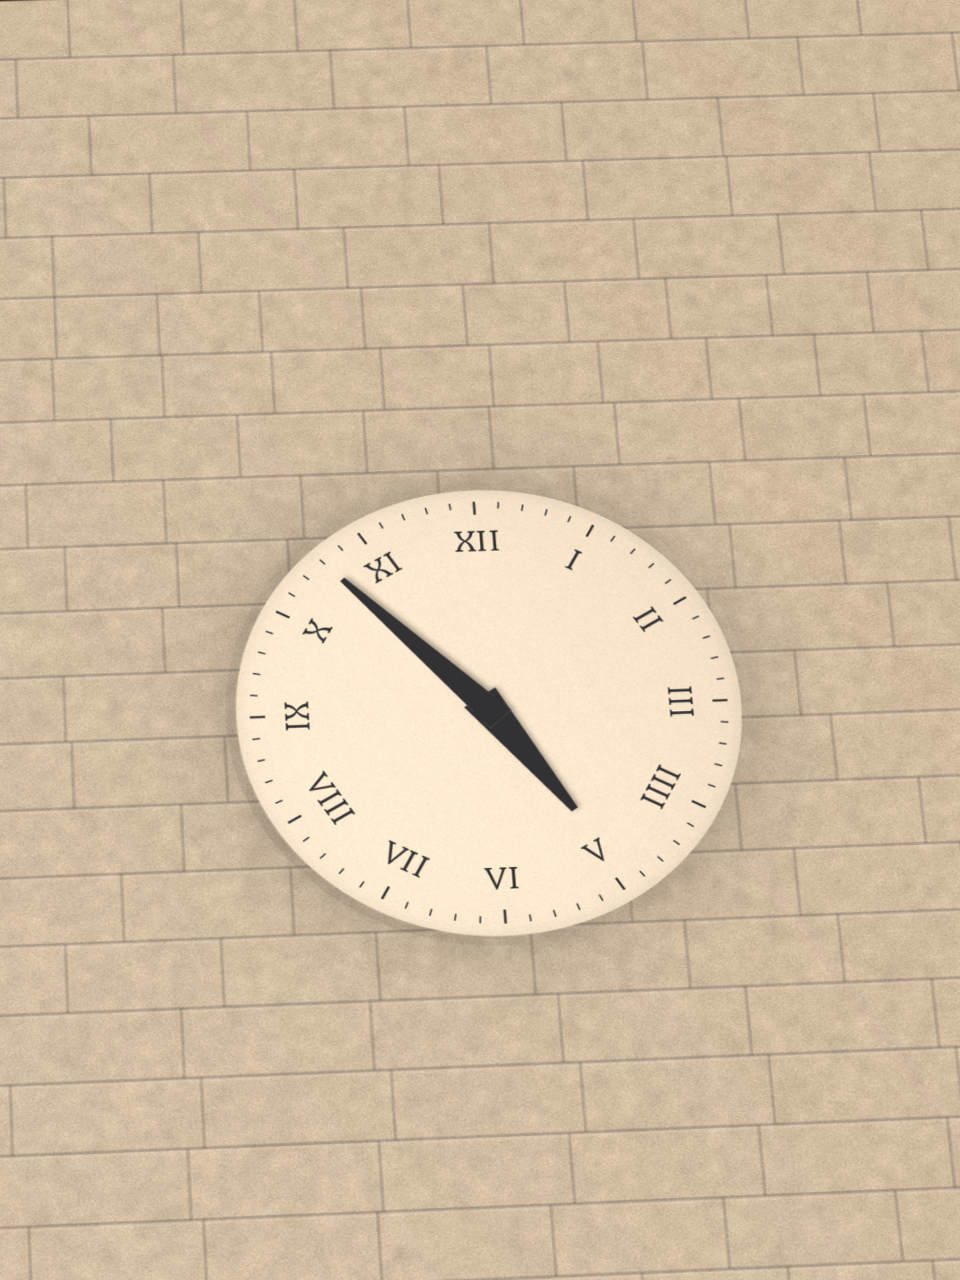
4:53
